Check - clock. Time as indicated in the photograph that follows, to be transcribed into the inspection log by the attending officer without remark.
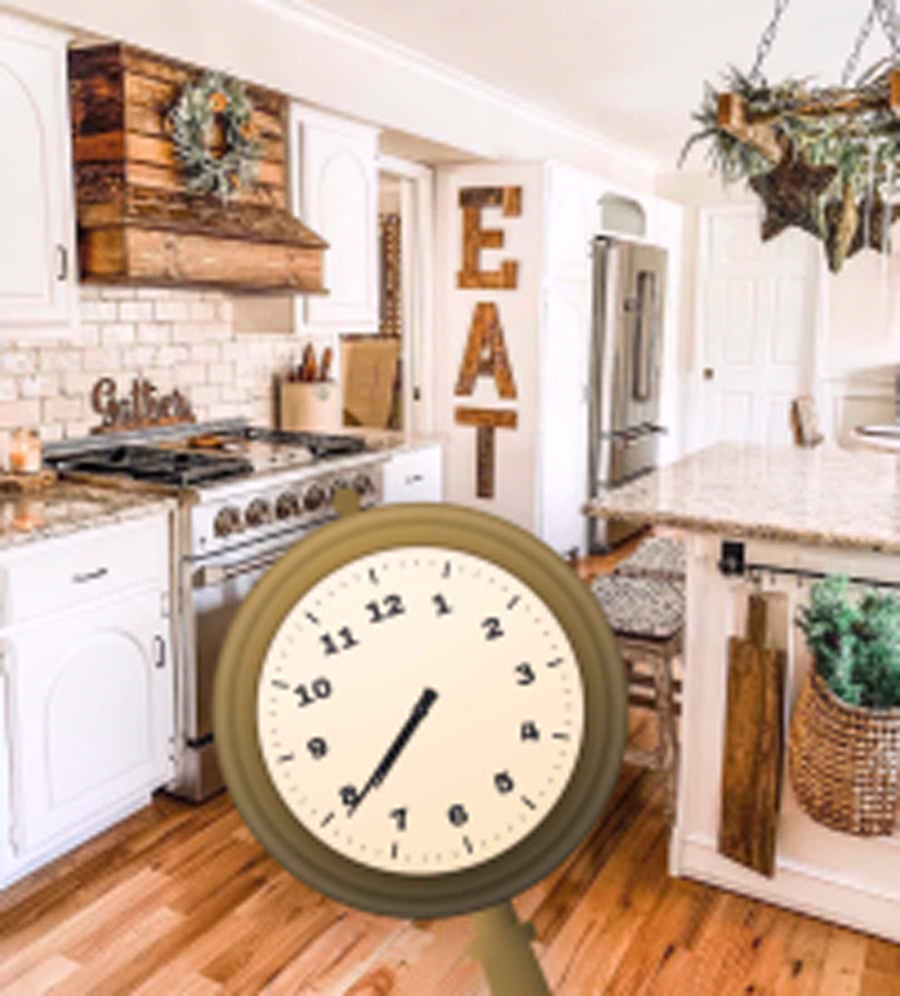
7:39
